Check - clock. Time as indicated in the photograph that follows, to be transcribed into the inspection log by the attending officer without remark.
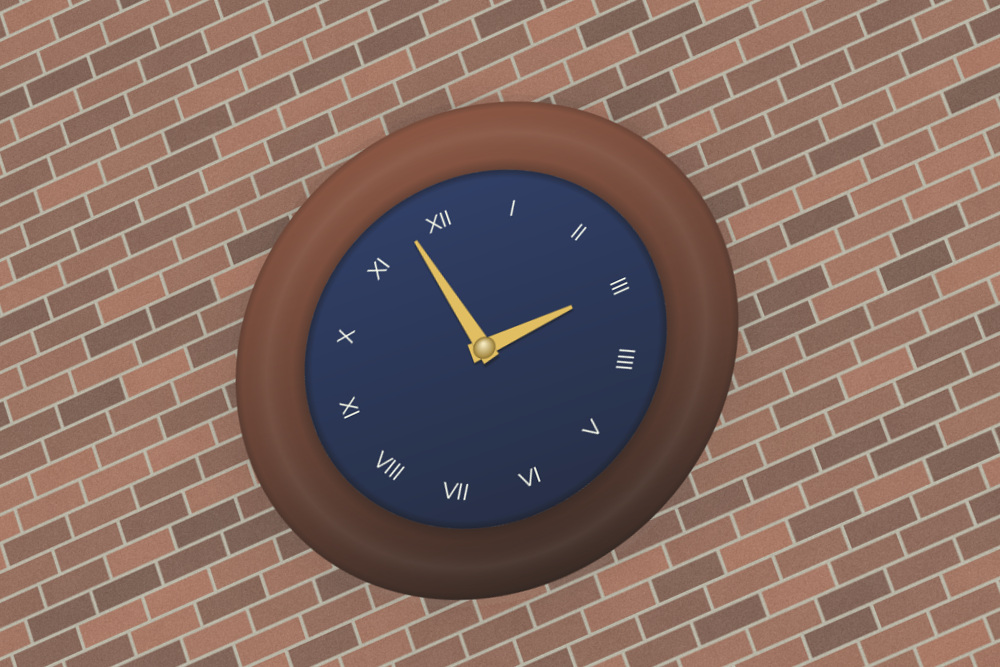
2:58
